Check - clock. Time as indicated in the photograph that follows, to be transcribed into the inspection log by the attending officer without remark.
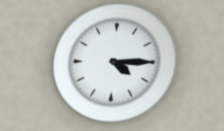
4:15
